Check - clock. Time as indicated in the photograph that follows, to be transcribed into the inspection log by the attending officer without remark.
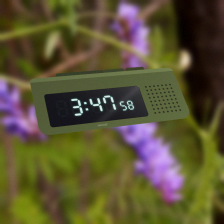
3:47:58
